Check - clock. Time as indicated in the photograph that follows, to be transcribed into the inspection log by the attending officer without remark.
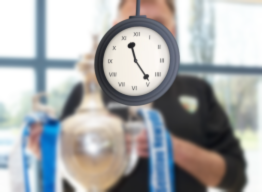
11:24
